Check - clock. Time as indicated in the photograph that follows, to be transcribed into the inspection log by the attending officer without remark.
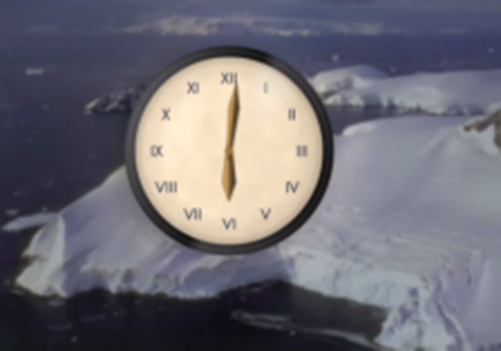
6:01
